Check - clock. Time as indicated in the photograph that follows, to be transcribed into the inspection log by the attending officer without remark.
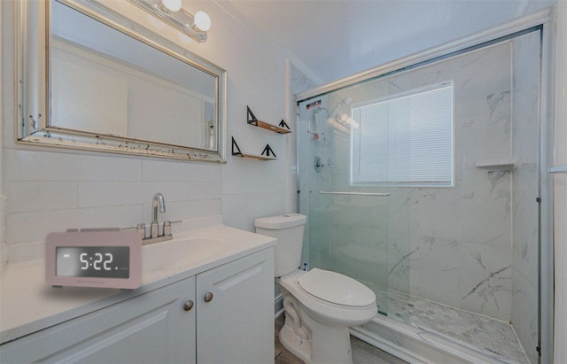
5:22
